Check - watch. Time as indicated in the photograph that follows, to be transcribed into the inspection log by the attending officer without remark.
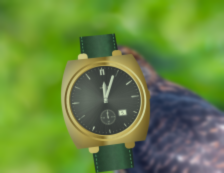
12:04
